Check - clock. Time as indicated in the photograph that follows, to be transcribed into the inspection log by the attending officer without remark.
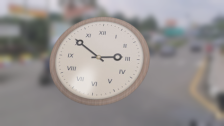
2:51
